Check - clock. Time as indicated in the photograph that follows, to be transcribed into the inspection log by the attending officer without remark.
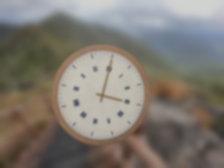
3:00
